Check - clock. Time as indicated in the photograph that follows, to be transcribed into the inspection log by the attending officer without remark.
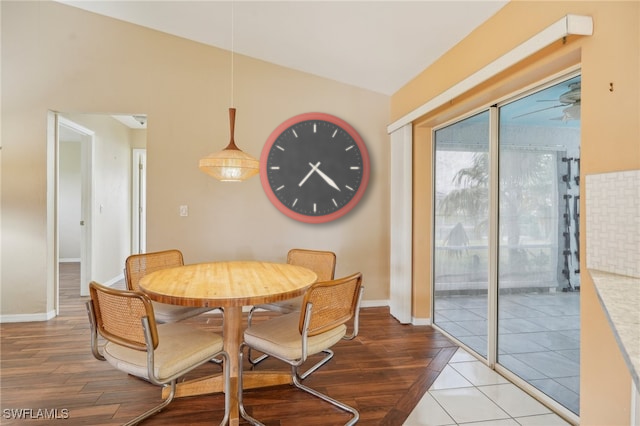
7:22
